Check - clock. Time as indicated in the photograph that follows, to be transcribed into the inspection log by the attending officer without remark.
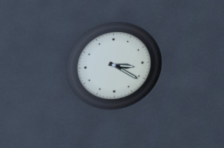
3:21
